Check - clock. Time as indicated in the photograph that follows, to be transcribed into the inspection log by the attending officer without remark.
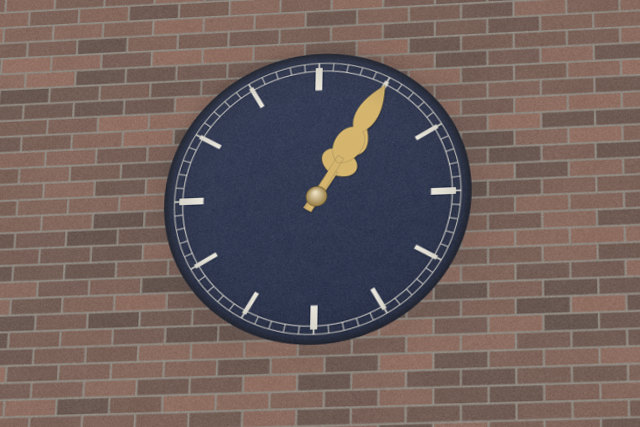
1:05
